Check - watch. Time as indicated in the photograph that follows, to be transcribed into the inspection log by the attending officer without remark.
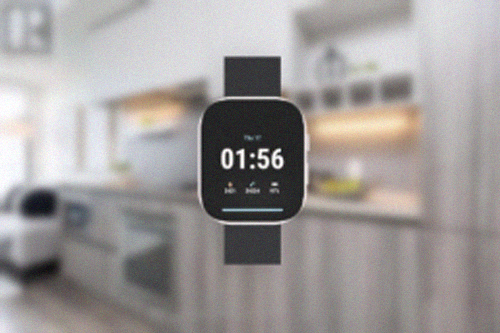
1:56
